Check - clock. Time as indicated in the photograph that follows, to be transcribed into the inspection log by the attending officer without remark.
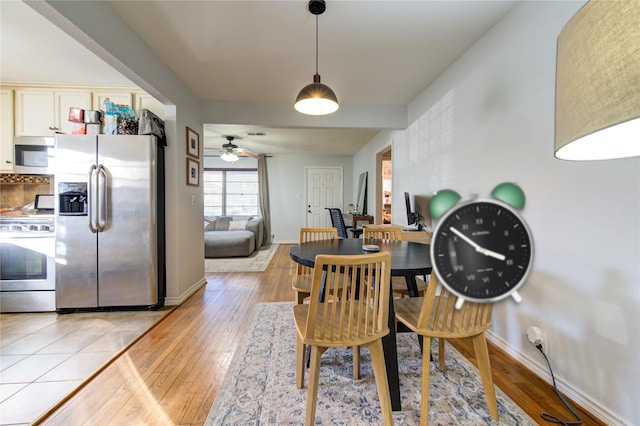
3:52
